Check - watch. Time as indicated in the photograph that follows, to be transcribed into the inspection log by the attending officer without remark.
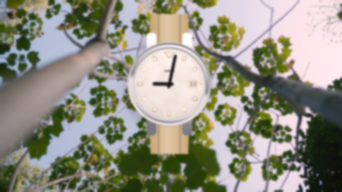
9:02
